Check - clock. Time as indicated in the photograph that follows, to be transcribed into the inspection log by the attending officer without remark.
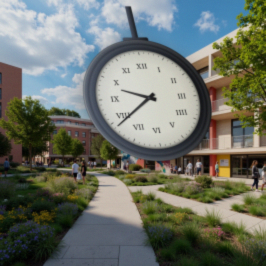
9:39
